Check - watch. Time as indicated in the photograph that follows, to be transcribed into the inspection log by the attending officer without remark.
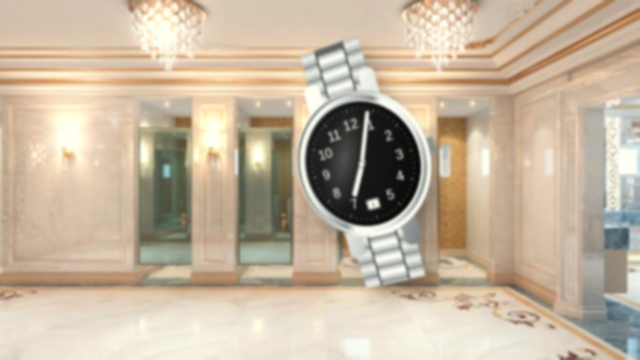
7:04
